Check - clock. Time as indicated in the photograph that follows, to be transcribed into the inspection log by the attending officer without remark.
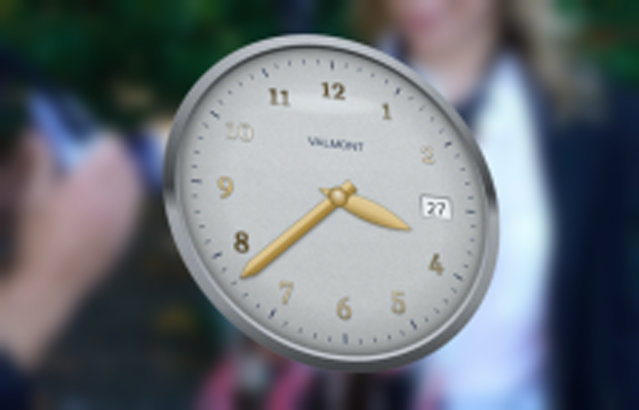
3:38
